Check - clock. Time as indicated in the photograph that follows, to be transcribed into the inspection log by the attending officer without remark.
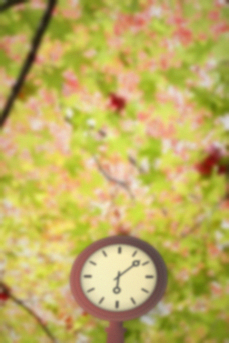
6:08
